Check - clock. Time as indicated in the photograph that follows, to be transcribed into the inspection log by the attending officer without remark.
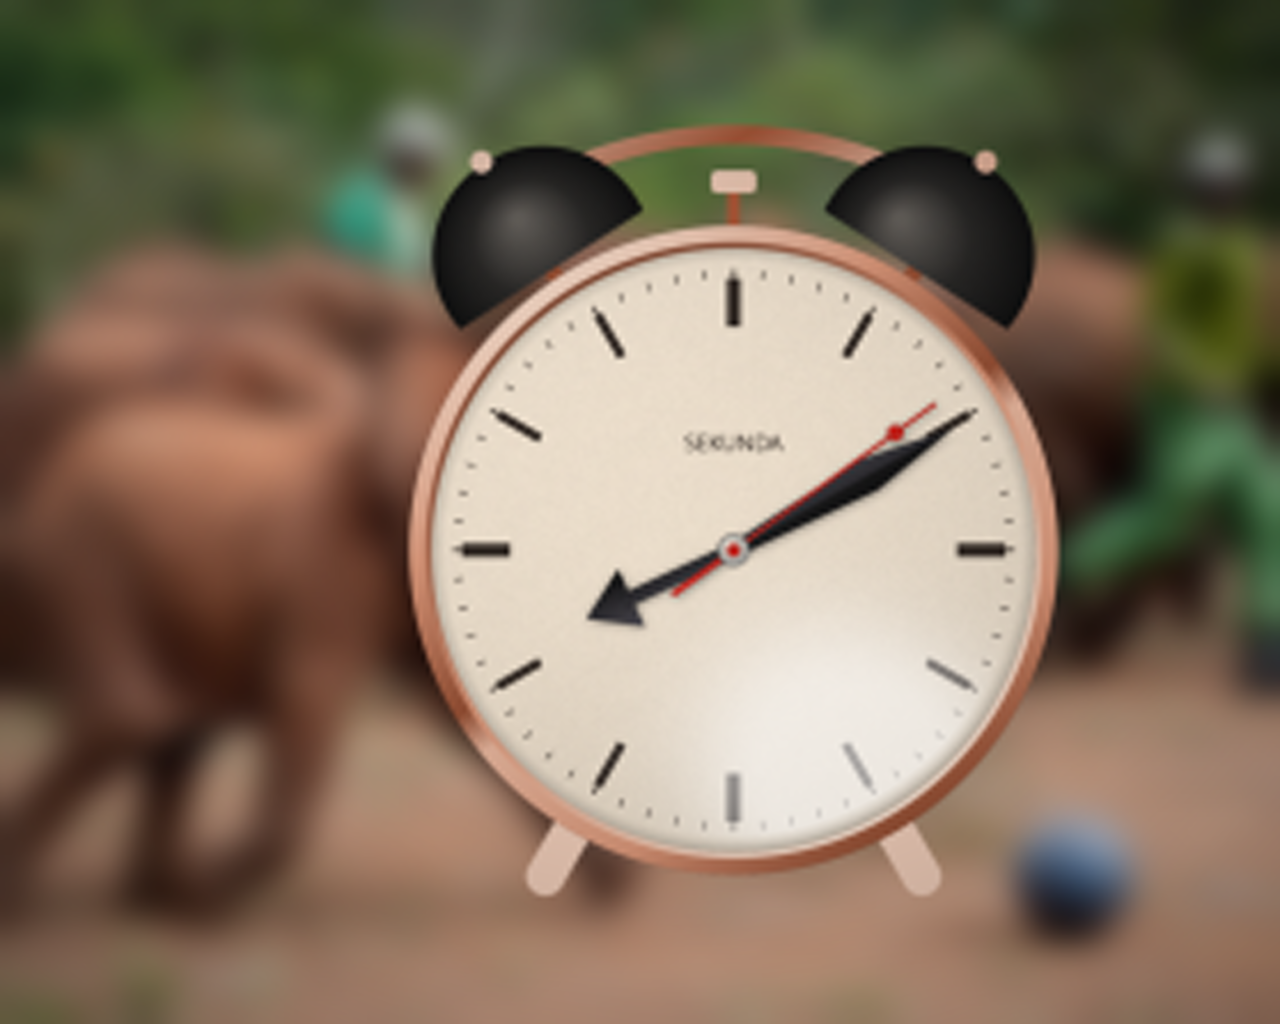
8:10:09
